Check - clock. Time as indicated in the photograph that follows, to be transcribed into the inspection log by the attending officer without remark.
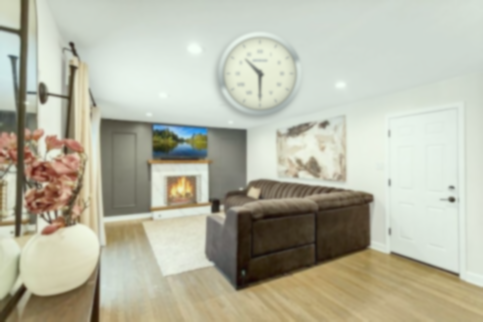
10:30
